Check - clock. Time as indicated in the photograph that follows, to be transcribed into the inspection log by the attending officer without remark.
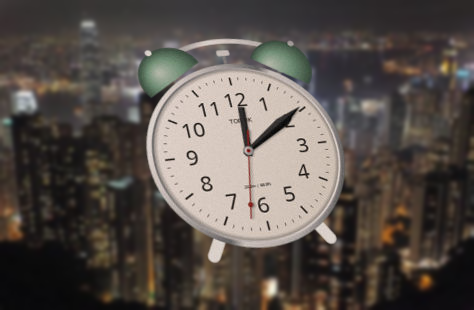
12:09:32
